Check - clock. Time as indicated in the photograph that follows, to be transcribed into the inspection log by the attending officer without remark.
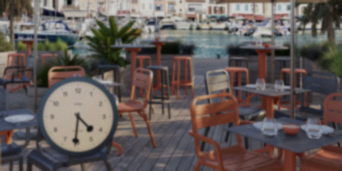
4:31
